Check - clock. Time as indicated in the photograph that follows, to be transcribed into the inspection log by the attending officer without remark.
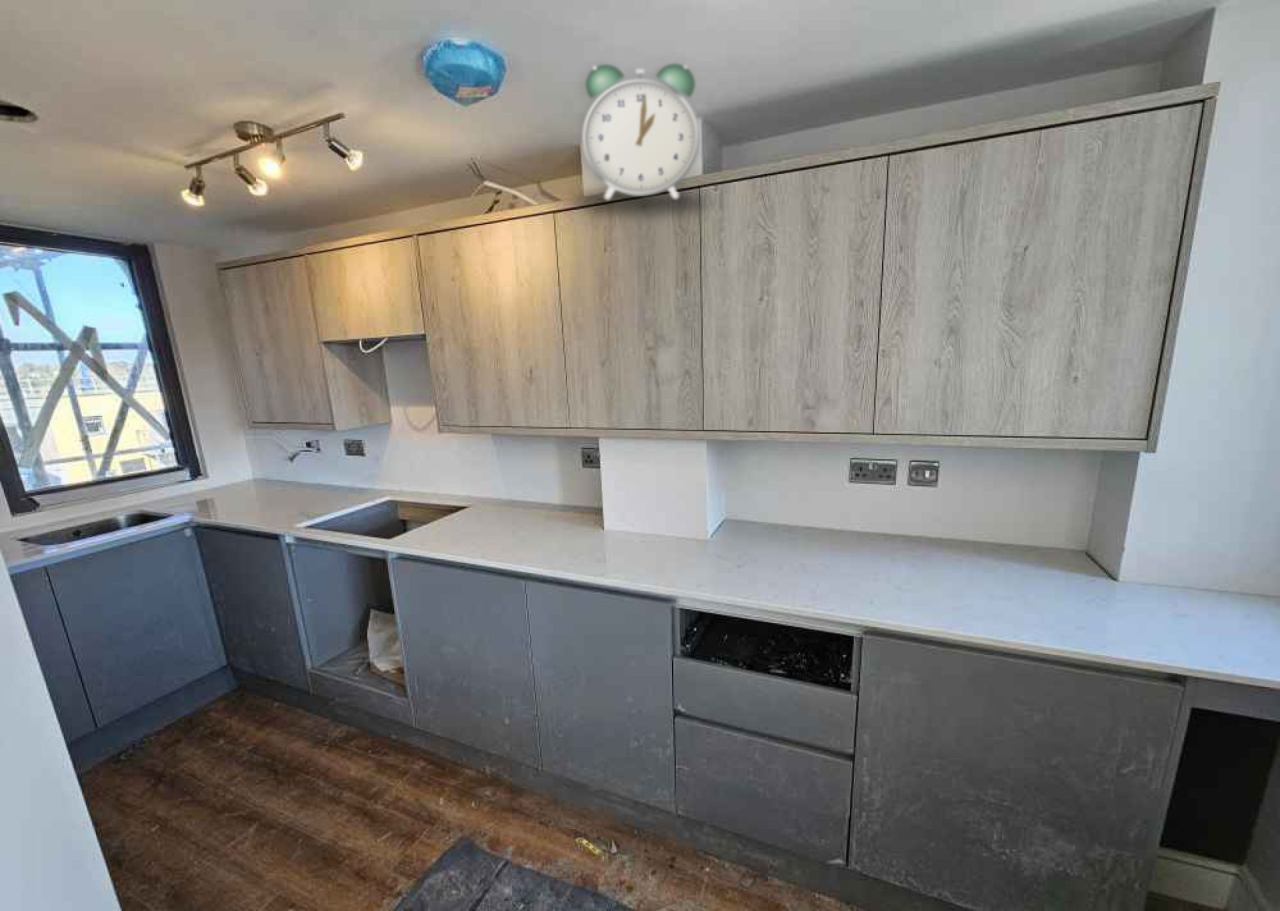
1:01
